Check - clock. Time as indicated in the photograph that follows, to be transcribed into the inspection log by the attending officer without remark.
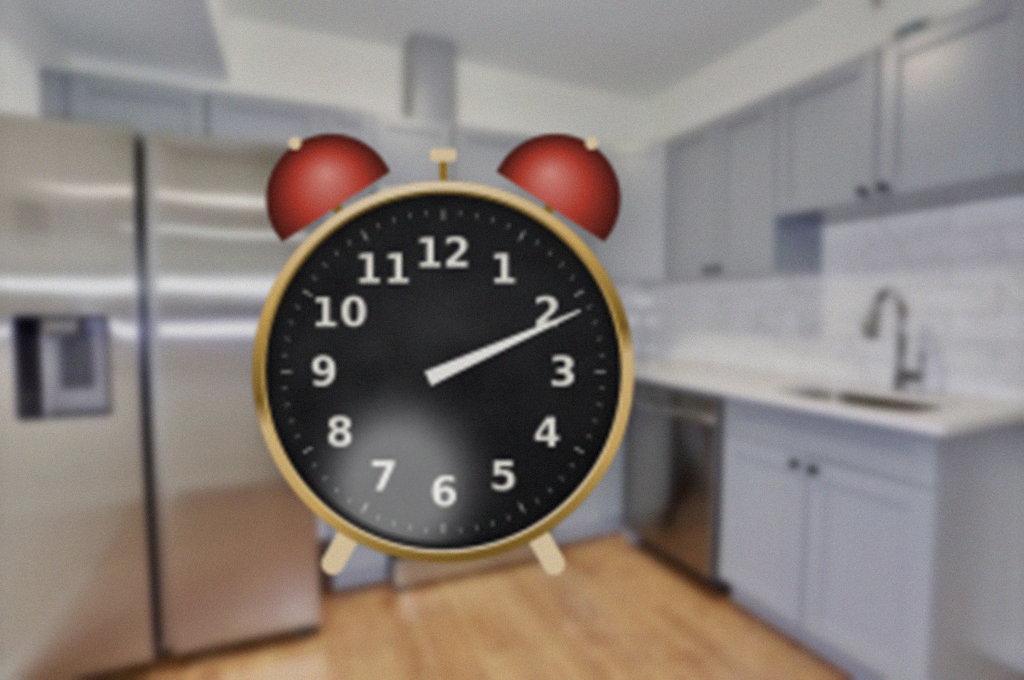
2:11
